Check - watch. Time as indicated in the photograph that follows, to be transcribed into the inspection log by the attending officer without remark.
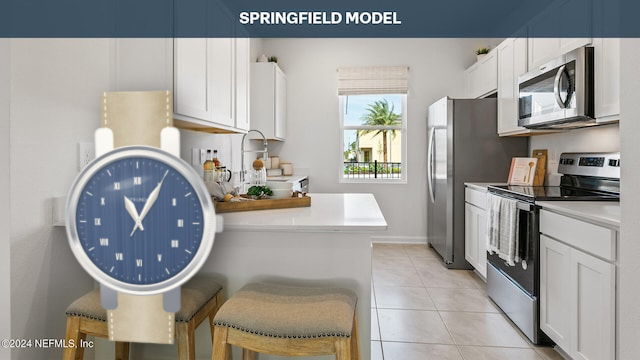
11:05:05
